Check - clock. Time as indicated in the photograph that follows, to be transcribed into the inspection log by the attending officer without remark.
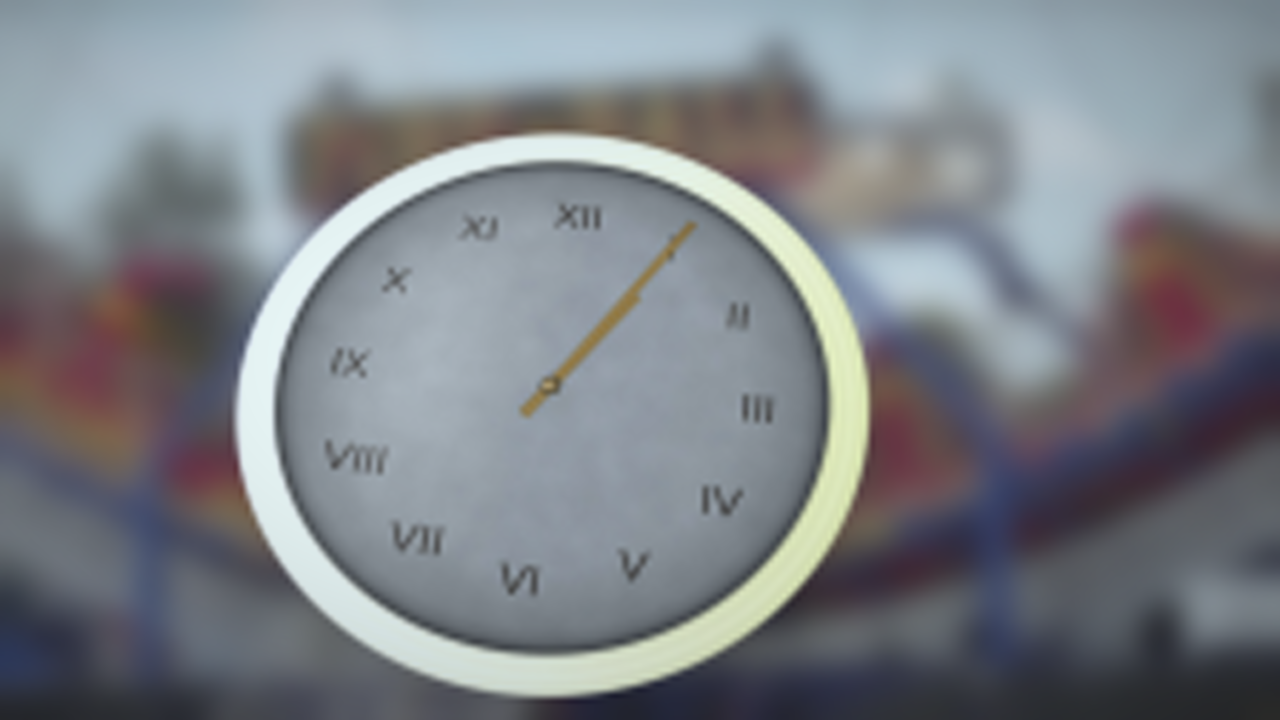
1:05
